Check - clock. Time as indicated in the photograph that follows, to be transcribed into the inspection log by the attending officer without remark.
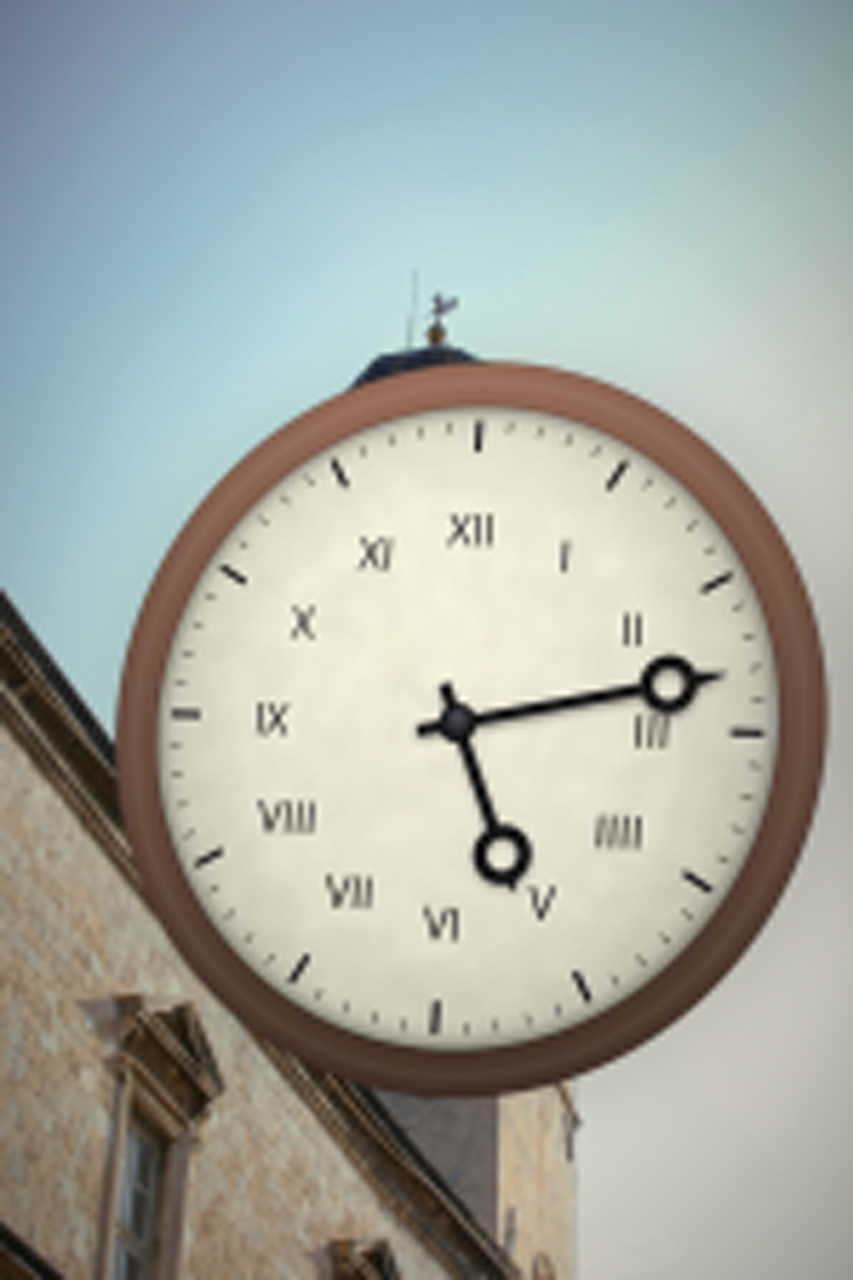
5:13
